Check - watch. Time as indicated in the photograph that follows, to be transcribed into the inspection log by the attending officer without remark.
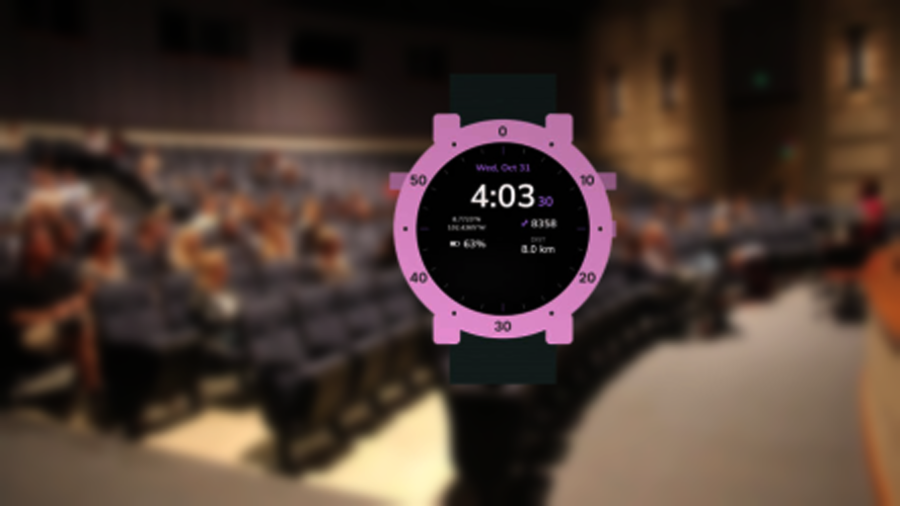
4:03
